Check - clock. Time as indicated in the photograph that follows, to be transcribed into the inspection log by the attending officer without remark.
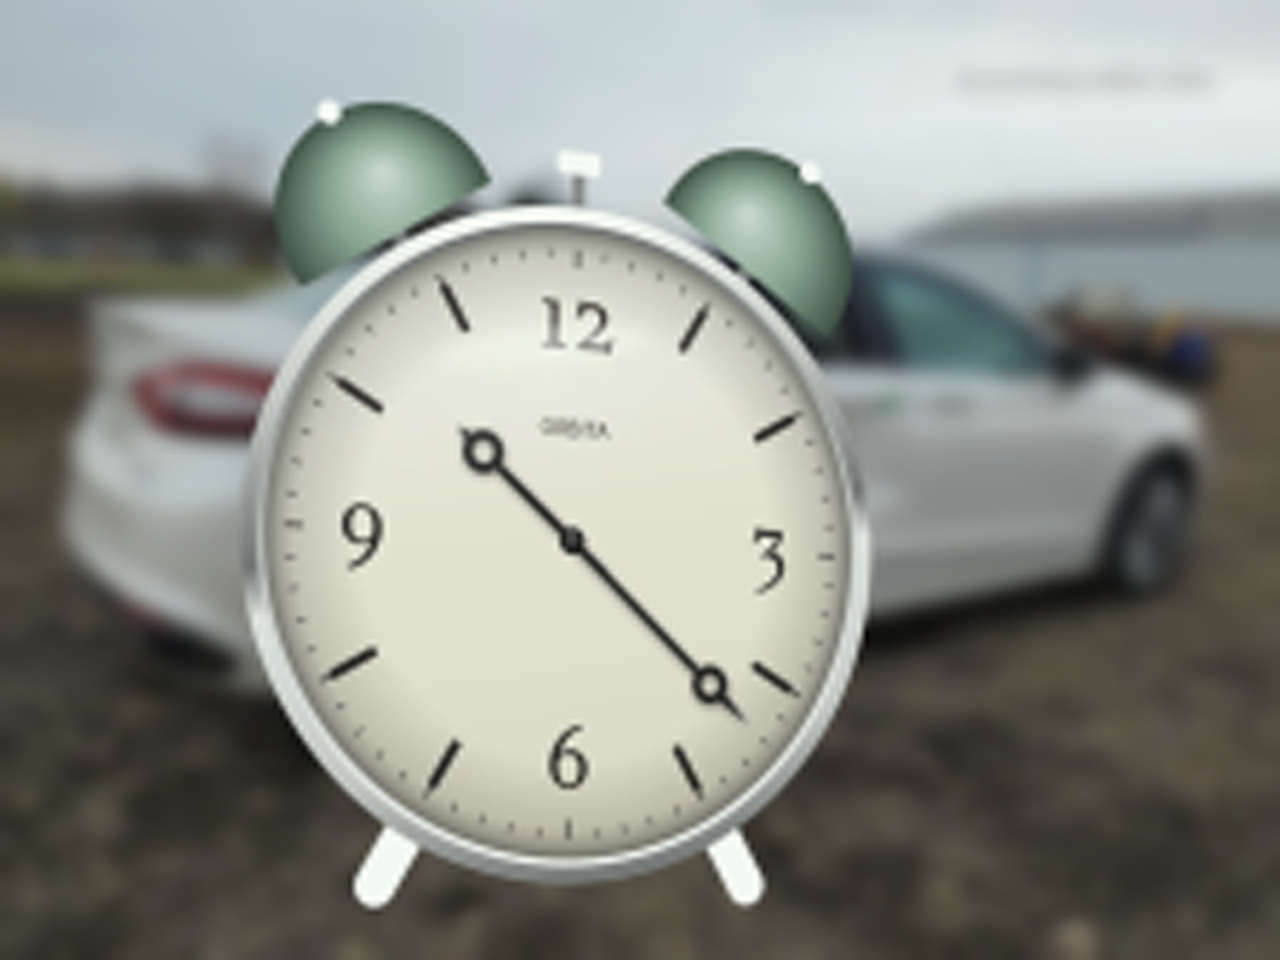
10:22
